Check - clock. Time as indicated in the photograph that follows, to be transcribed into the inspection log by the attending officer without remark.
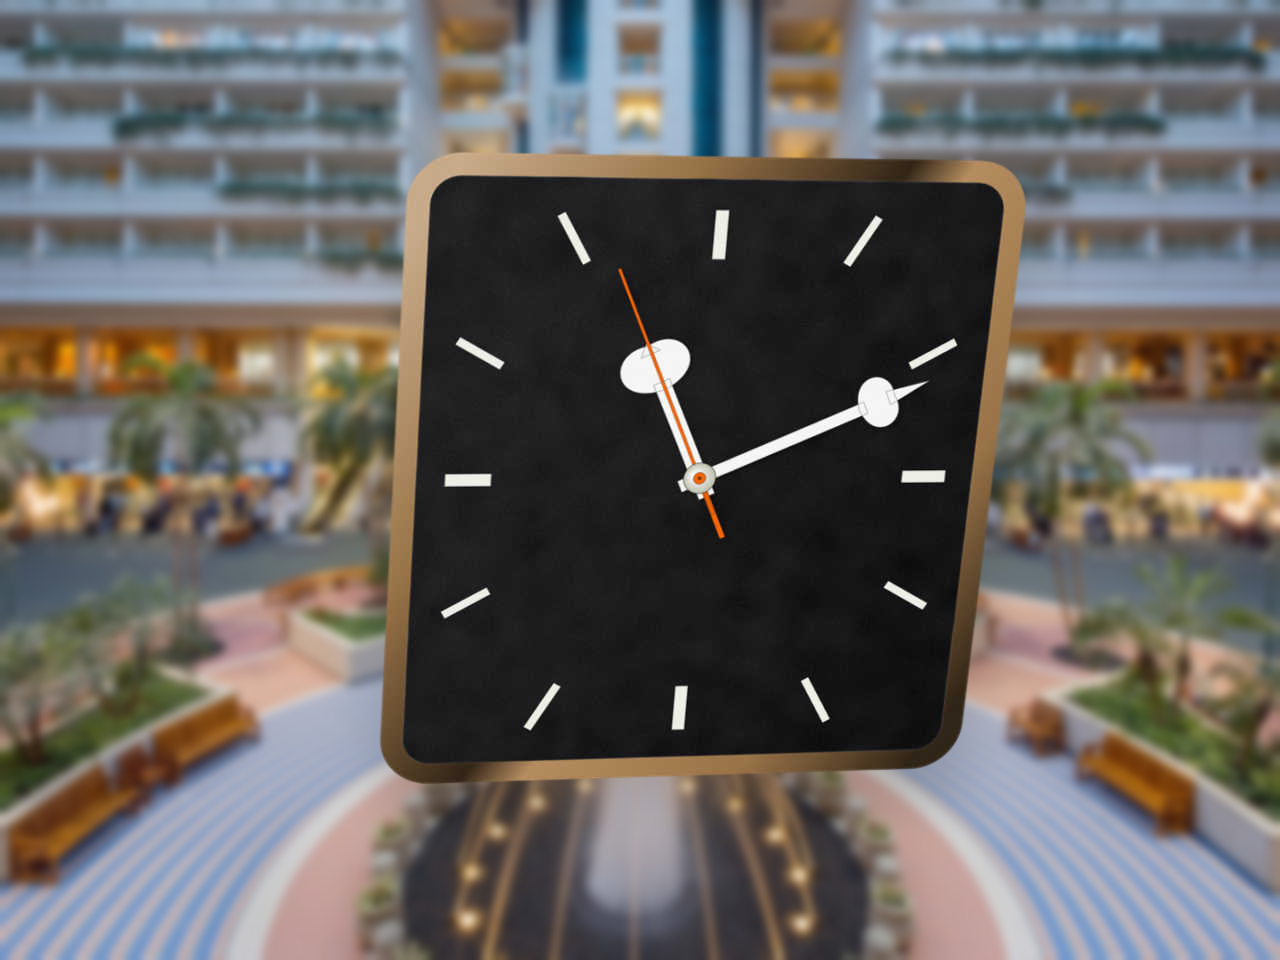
11:10:56
